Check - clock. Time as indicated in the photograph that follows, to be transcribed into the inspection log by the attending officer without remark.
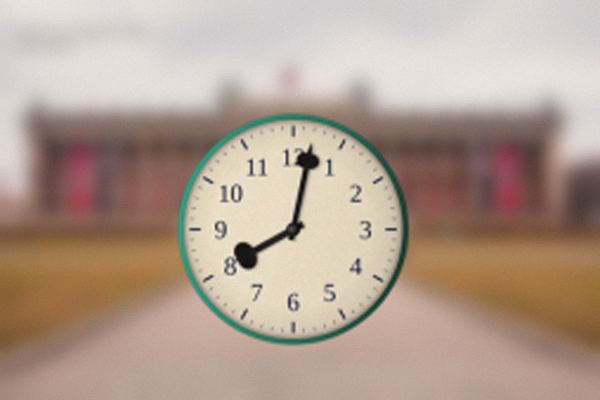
8:02
